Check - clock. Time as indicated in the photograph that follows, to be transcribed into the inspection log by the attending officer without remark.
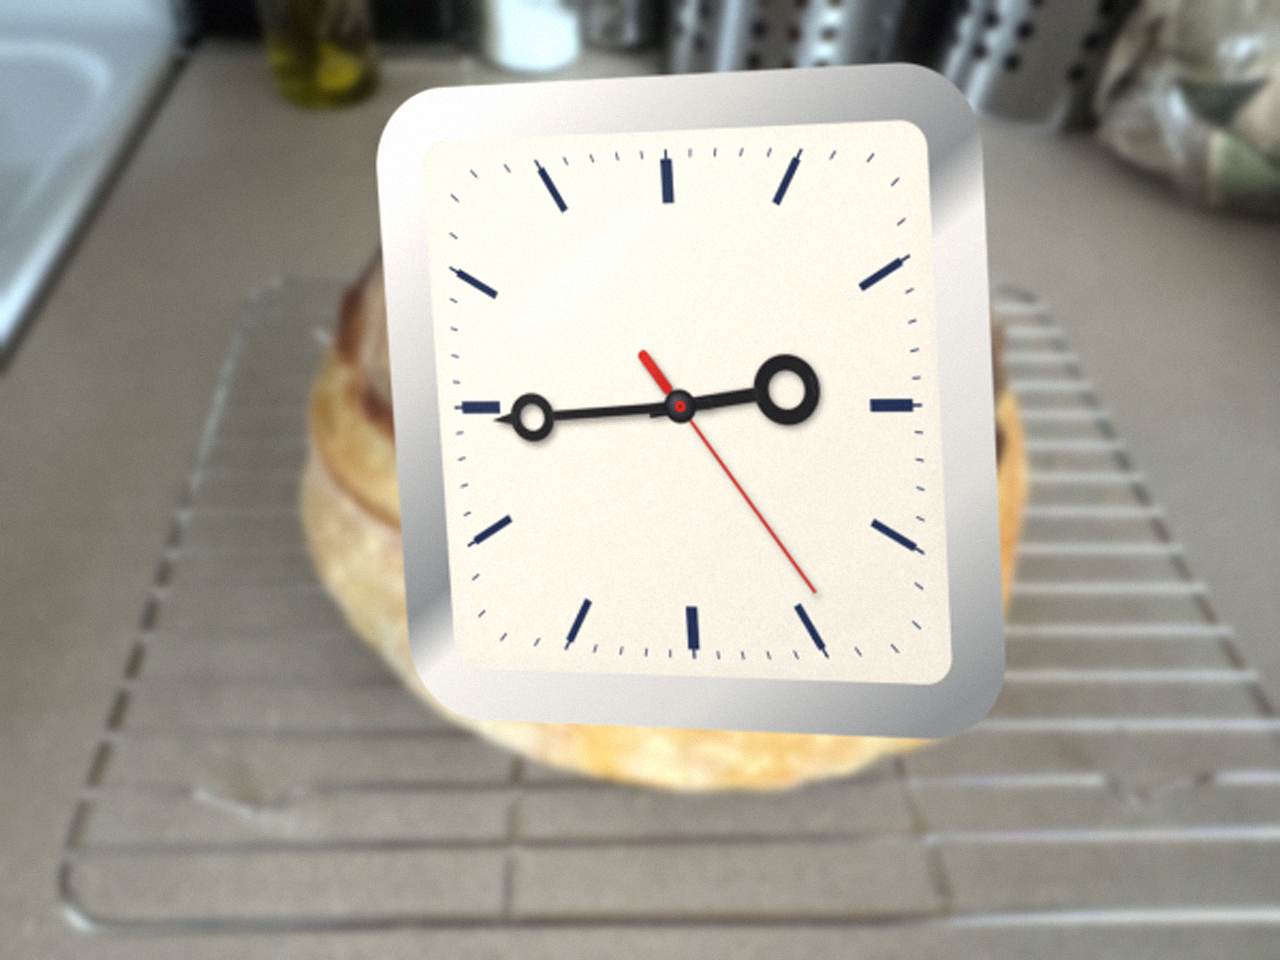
2:44:24
